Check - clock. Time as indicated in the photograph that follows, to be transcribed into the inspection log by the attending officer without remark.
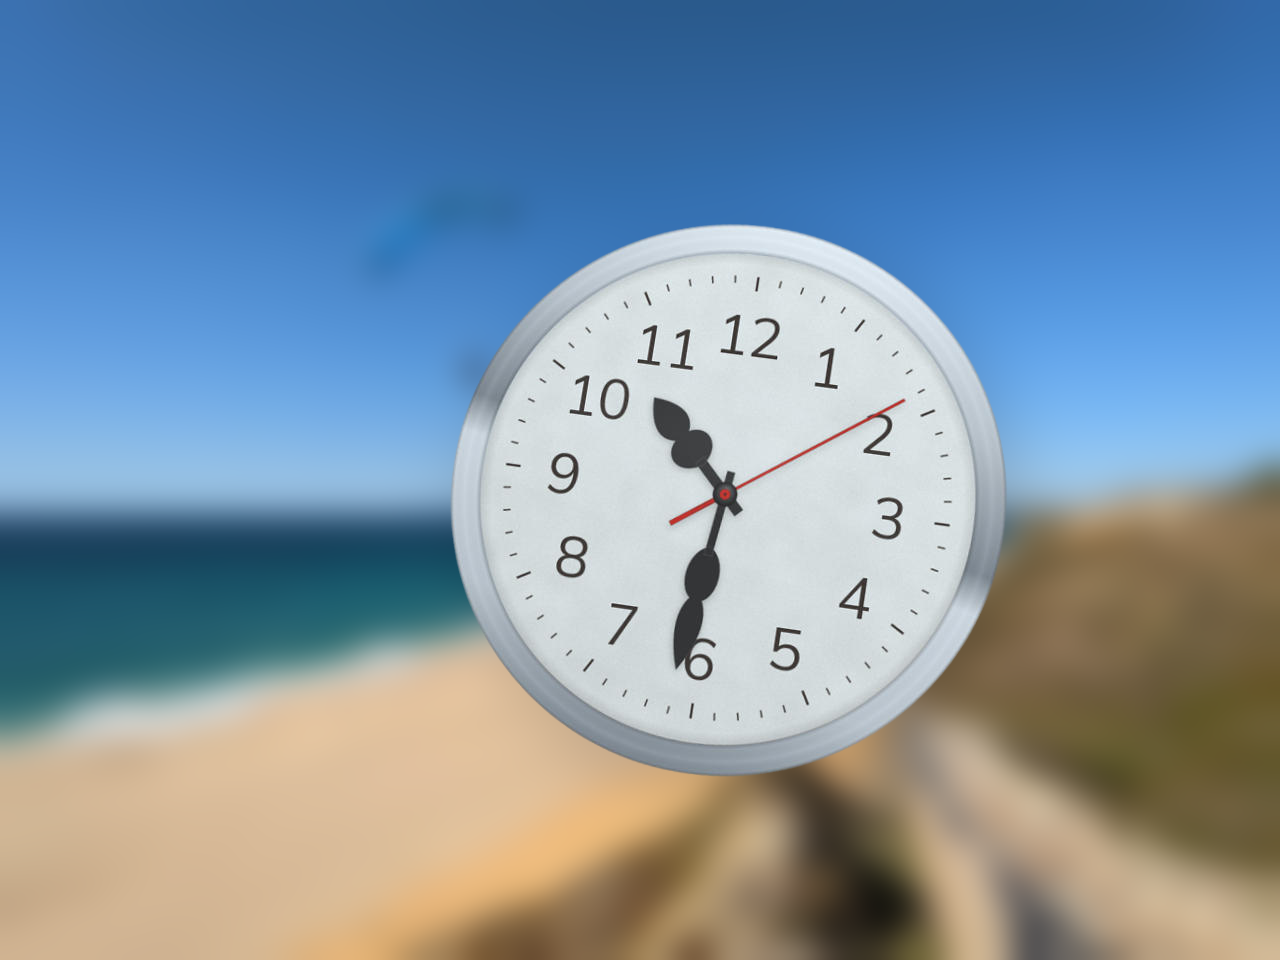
10:31:09
